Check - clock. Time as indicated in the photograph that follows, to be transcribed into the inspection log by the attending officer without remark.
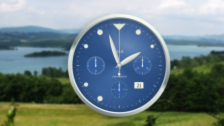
1:57
